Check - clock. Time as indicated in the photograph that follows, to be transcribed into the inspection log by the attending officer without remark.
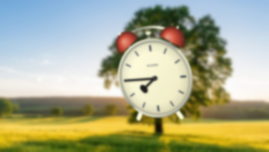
7:45
